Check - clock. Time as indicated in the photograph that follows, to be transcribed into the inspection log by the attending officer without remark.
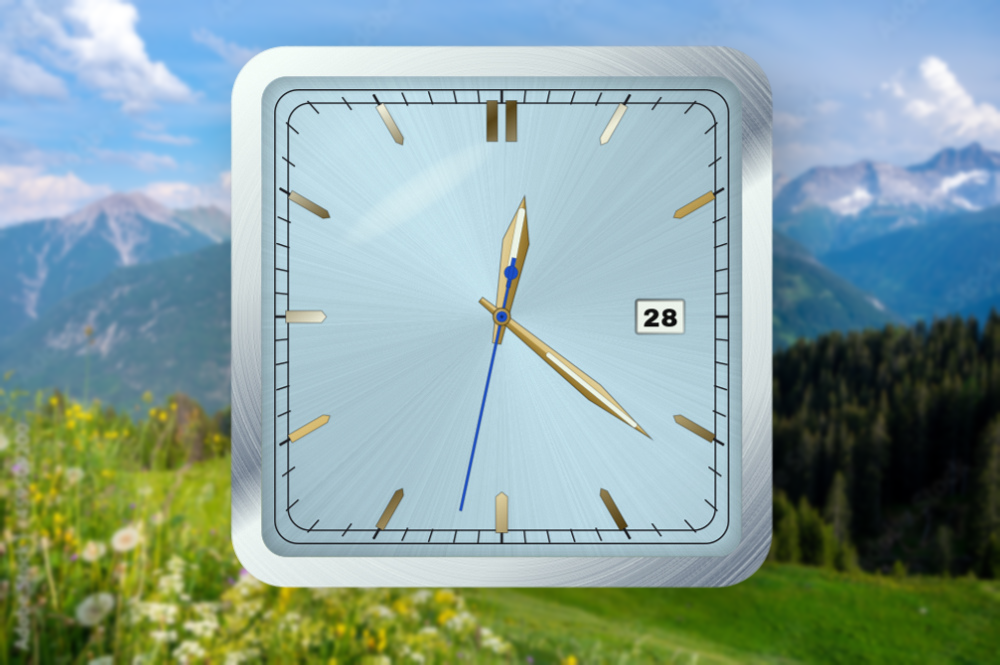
12:21:32
